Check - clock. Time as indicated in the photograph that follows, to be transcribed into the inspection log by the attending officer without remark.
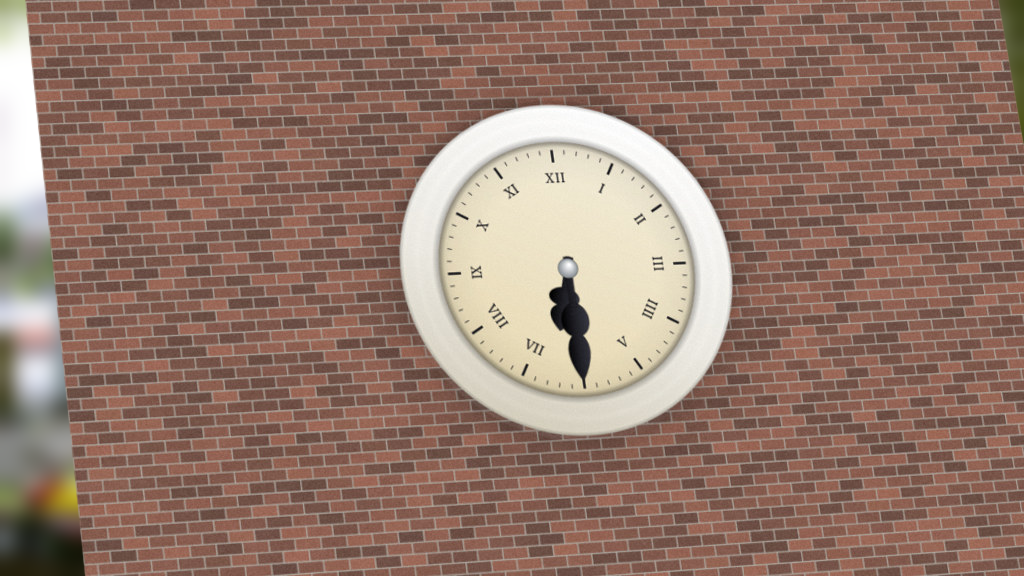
6:30
